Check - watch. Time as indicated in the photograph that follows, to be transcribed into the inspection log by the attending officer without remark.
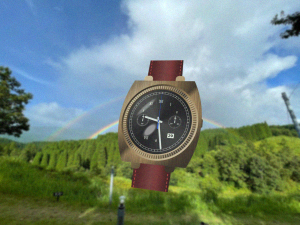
9:28
